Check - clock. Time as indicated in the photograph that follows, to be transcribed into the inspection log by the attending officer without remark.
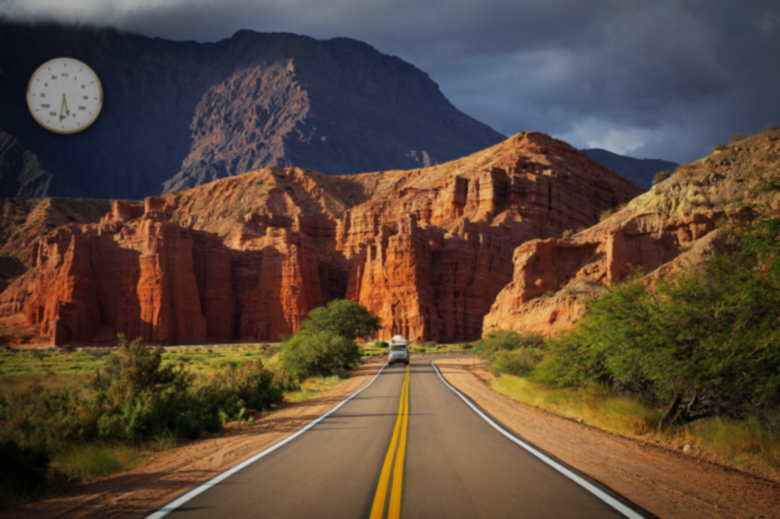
5:31
